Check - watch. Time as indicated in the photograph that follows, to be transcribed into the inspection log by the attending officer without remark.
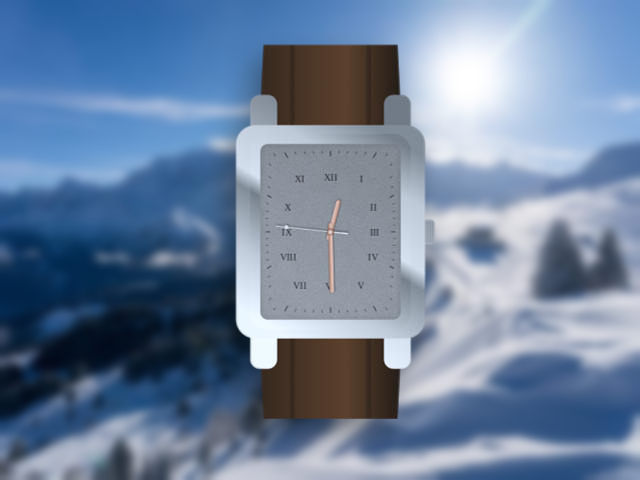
12:29:46
